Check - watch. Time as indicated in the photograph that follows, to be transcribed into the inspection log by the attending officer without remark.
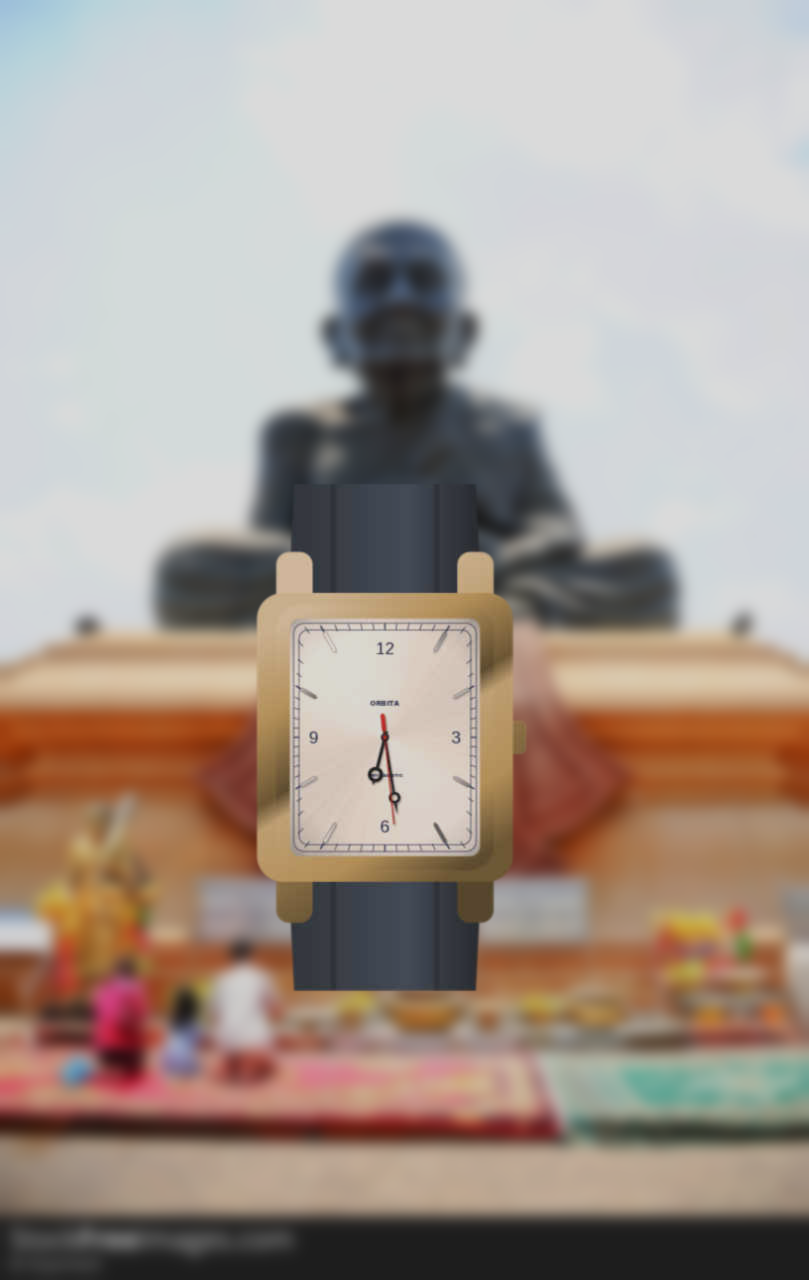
6:28:29
